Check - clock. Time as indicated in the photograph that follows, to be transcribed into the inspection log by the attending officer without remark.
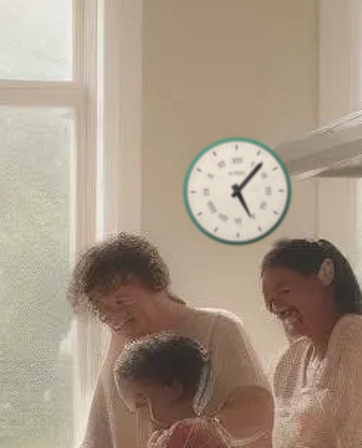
5:07
